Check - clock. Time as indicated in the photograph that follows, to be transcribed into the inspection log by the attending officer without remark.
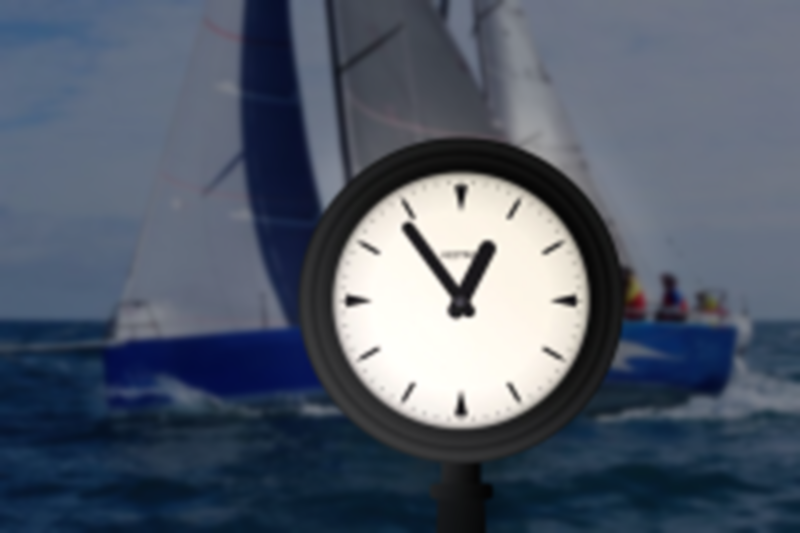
12:54
